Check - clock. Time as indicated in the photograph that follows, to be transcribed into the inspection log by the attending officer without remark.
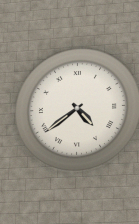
4:39
